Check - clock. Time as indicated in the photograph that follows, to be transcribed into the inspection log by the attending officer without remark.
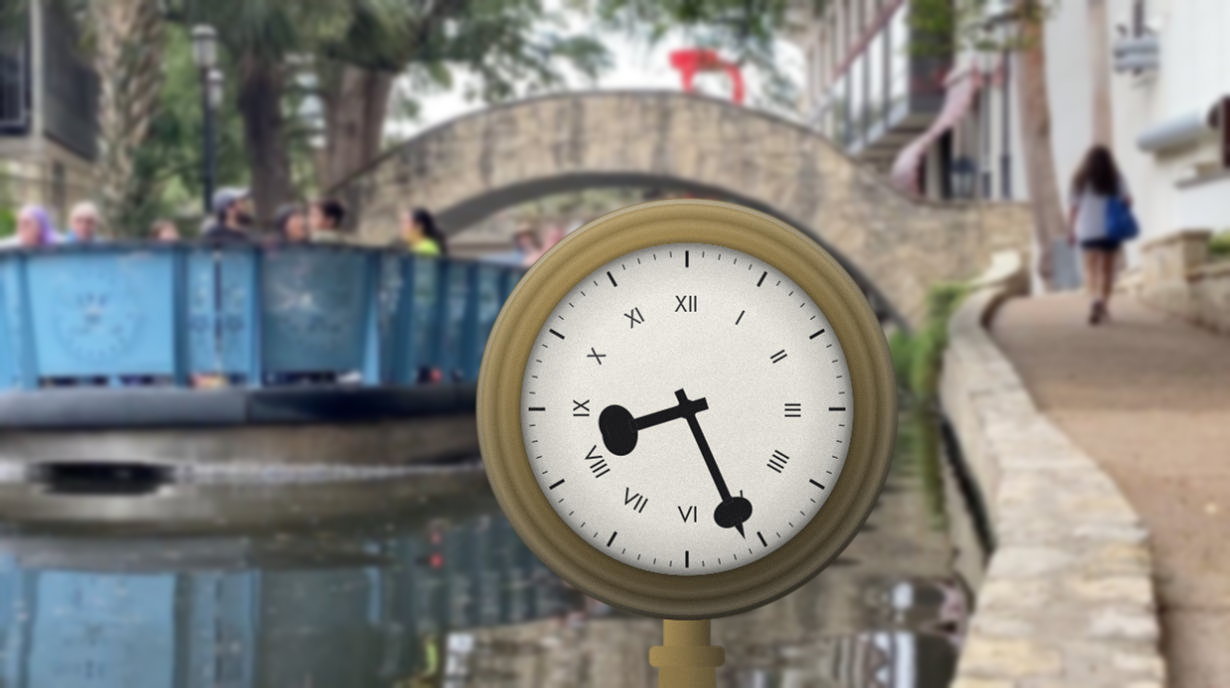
8:26
